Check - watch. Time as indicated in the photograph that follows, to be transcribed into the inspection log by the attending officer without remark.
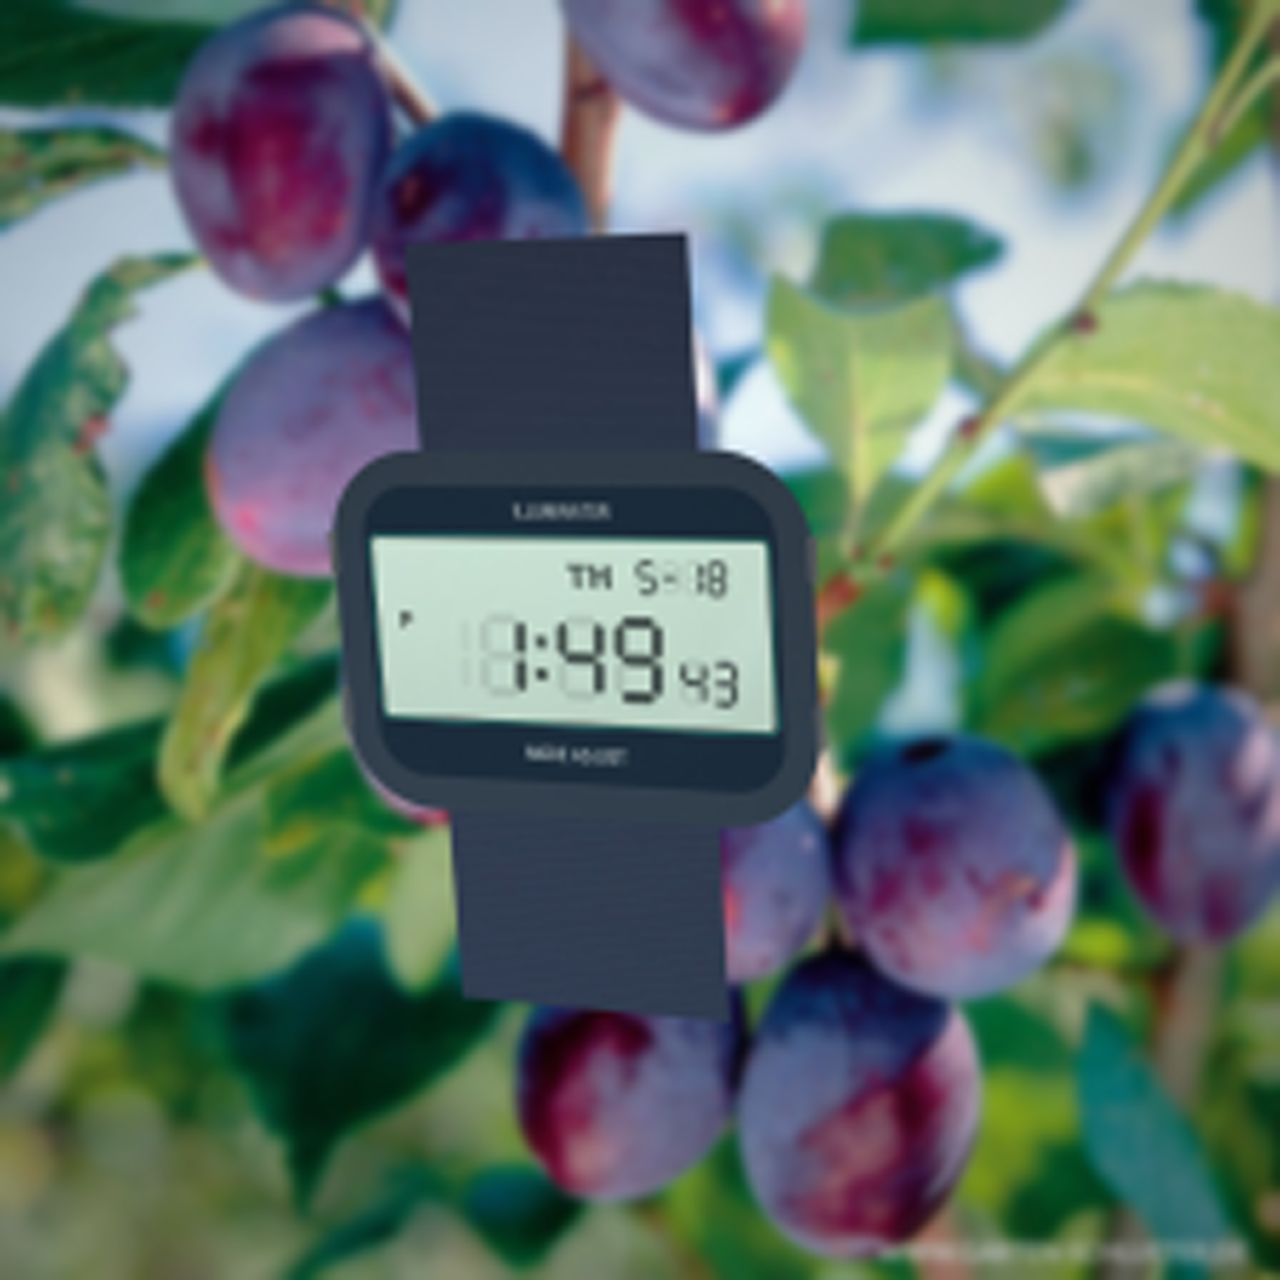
1:49:43
